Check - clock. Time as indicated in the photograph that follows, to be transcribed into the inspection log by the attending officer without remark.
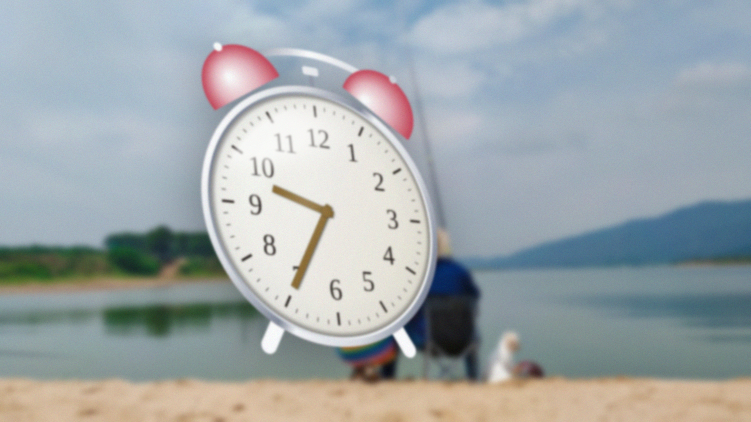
9:35
